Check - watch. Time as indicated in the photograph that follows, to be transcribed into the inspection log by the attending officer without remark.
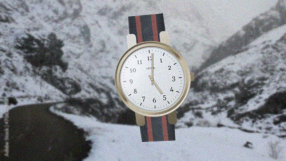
5:01
